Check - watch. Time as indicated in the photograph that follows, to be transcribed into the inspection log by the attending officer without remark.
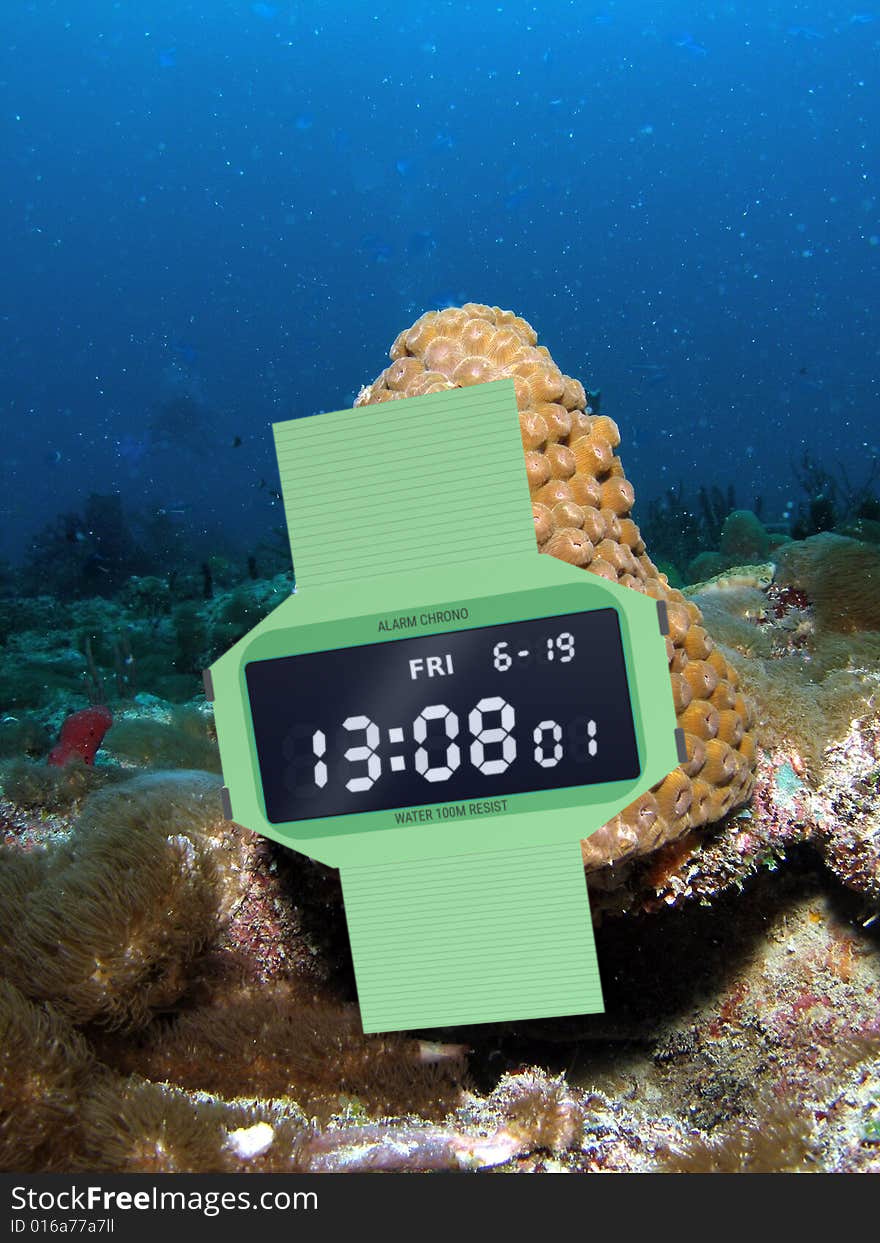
13:08:01
